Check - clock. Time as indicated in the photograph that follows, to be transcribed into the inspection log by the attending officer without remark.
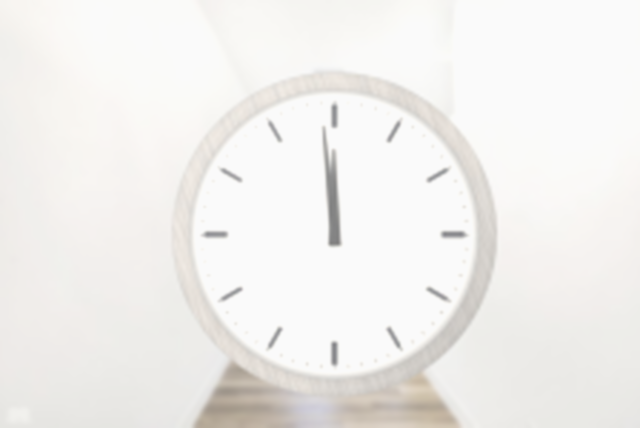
11:59
